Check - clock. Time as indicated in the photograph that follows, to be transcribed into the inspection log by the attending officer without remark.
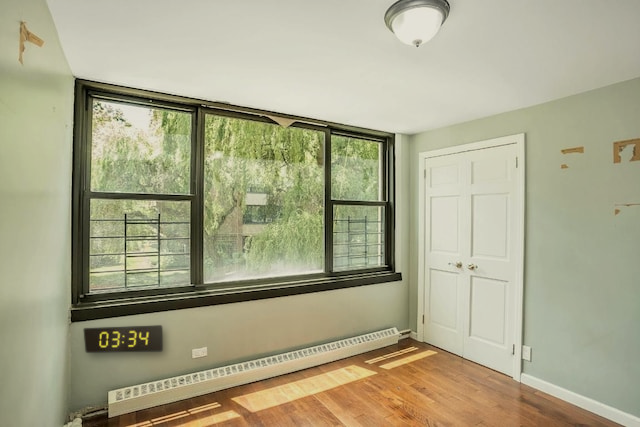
3:34
